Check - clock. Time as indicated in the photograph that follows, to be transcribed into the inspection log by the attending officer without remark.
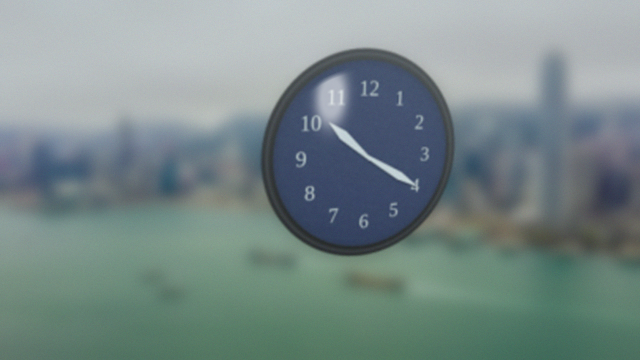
10:20
